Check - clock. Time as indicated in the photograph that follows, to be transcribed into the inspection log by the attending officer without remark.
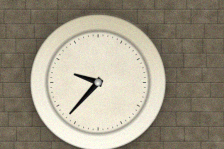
9:37
